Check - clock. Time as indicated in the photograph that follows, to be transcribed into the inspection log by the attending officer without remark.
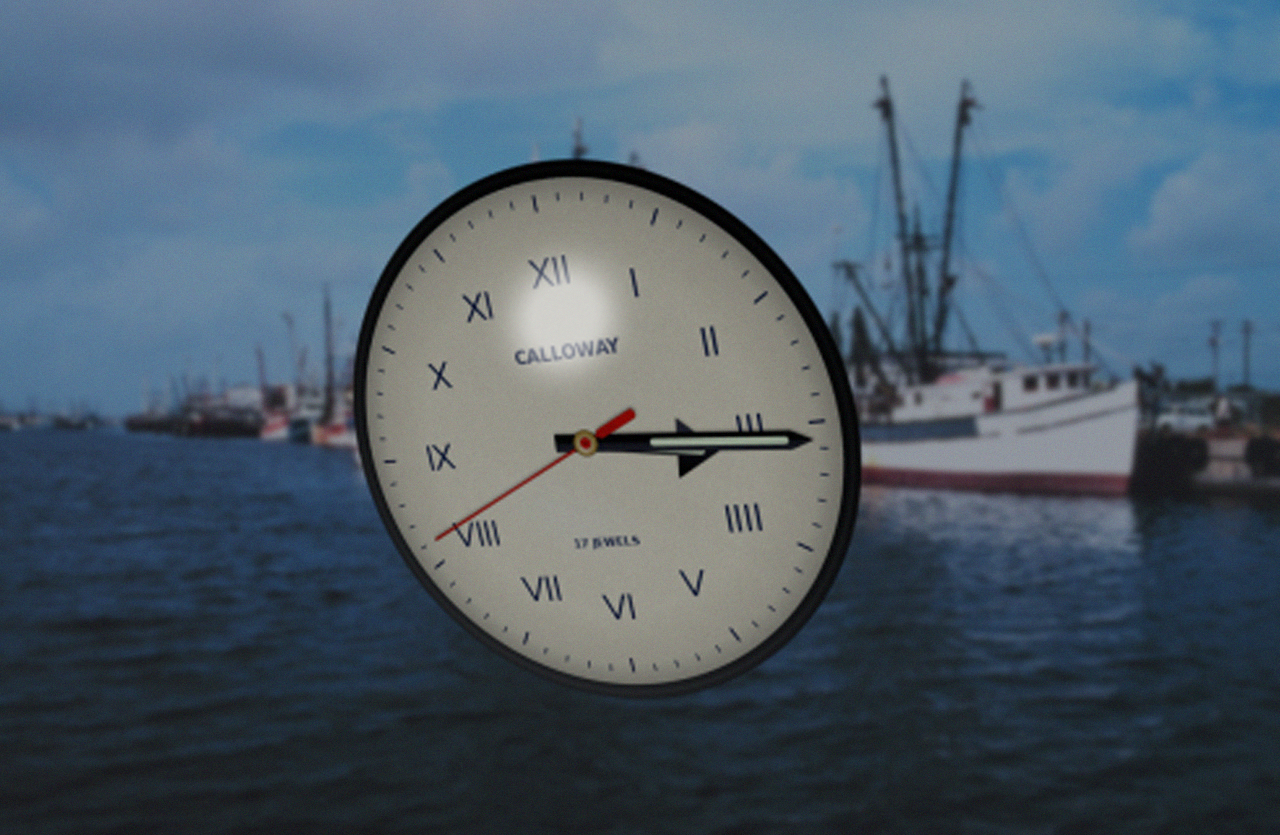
3:15:41
